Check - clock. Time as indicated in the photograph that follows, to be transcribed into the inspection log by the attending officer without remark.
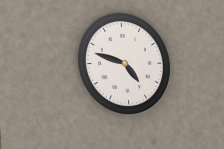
4:48
